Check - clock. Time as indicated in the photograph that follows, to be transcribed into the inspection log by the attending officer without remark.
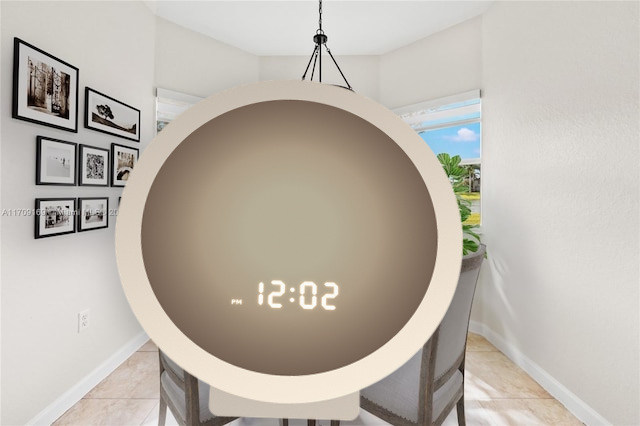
12:02
